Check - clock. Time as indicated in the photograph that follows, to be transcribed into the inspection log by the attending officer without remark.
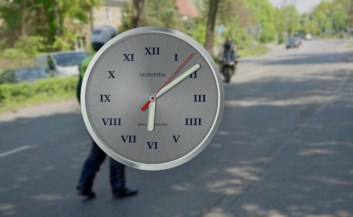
6:09:07
